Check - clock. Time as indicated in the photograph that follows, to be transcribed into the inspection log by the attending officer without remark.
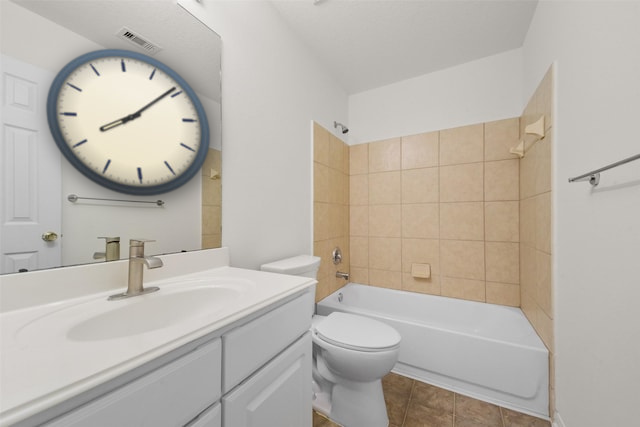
8:09
